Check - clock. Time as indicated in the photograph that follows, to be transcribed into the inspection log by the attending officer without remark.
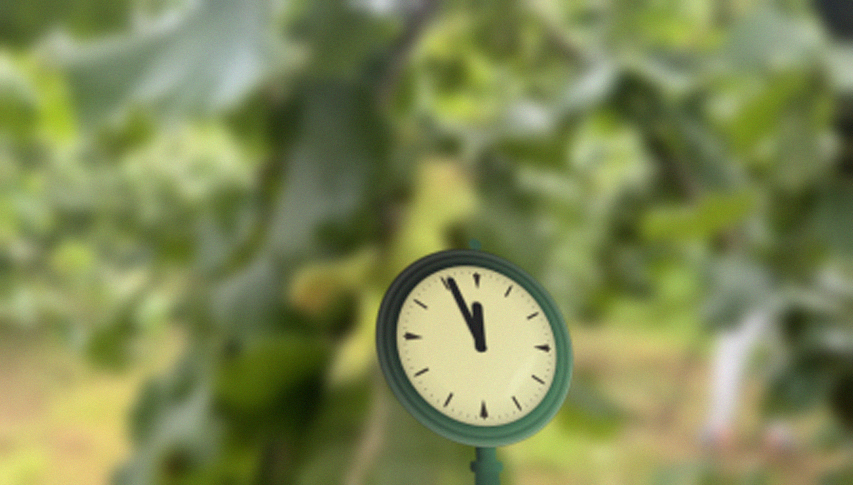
11:56
